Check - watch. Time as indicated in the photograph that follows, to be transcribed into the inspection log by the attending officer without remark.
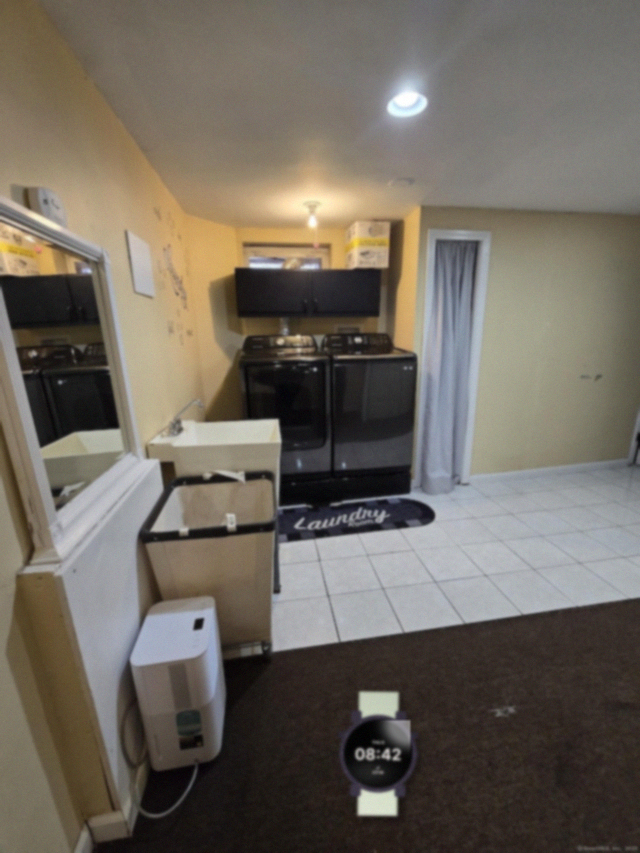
8:42
